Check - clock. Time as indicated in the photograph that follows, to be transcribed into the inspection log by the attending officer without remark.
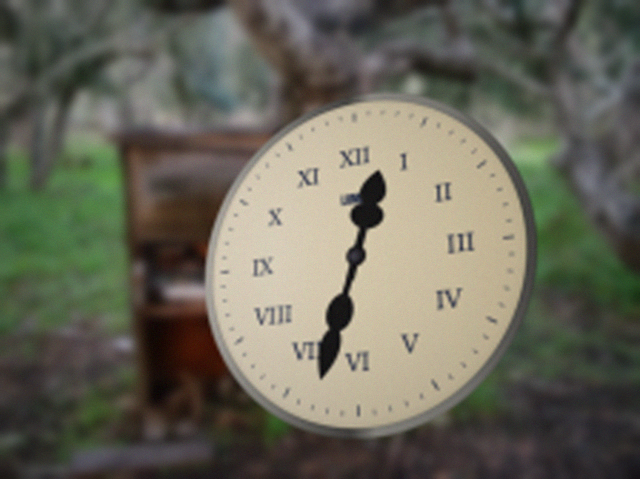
12:33
